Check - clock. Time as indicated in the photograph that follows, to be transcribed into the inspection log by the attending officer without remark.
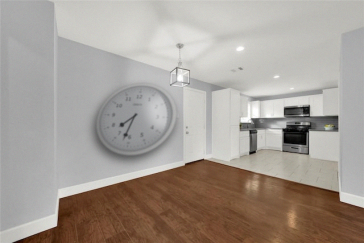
7:32
